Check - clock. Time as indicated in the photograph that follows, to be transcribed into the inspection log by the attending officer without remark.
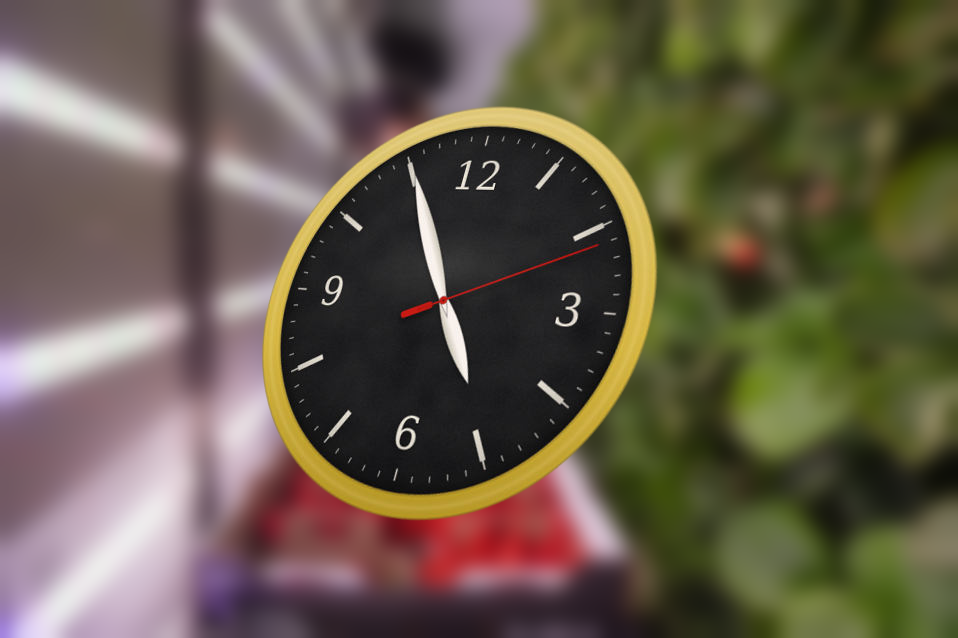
4:55:11
